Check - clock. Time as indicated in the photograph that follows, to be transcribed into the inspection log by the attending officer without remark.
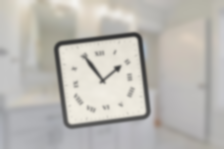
1:55
